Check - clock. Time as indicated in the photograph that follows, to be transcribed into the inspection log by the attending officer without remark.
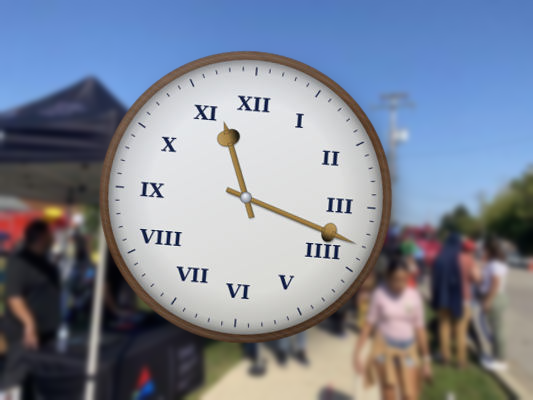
11:18
